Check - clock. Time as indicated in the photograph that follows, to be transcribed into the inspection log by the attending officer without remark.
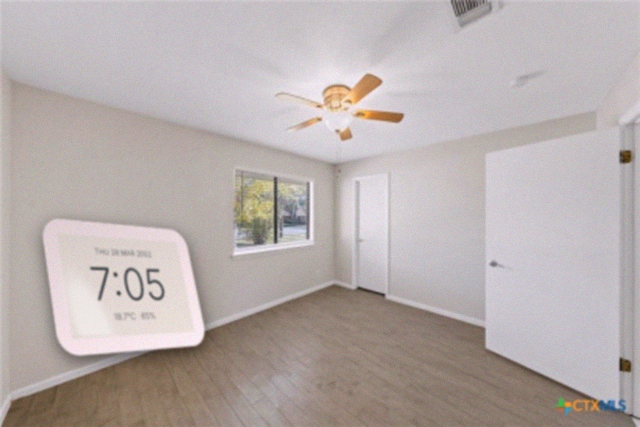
7:05
